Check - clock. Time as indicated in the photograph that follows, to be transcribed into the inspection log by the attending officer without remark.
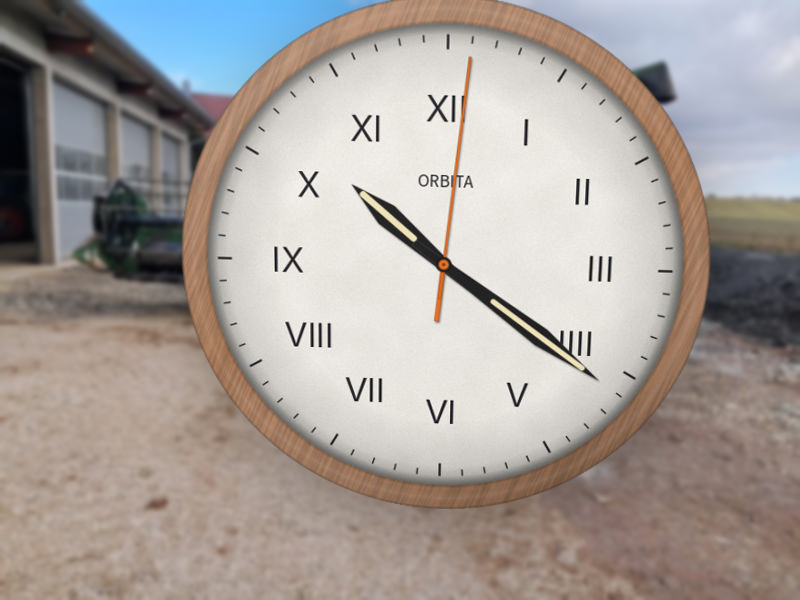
10:21:01
